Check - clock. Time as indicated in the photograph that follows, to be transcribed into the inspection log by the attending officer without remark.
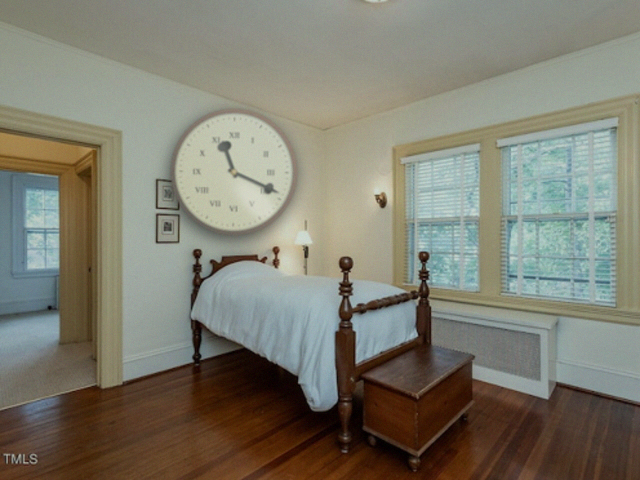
11:19
